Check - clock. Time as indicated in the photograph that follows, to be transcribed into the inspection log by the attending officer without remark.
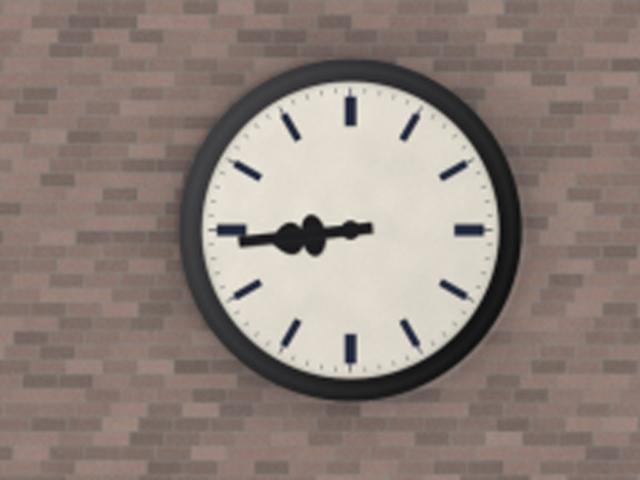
8:44
